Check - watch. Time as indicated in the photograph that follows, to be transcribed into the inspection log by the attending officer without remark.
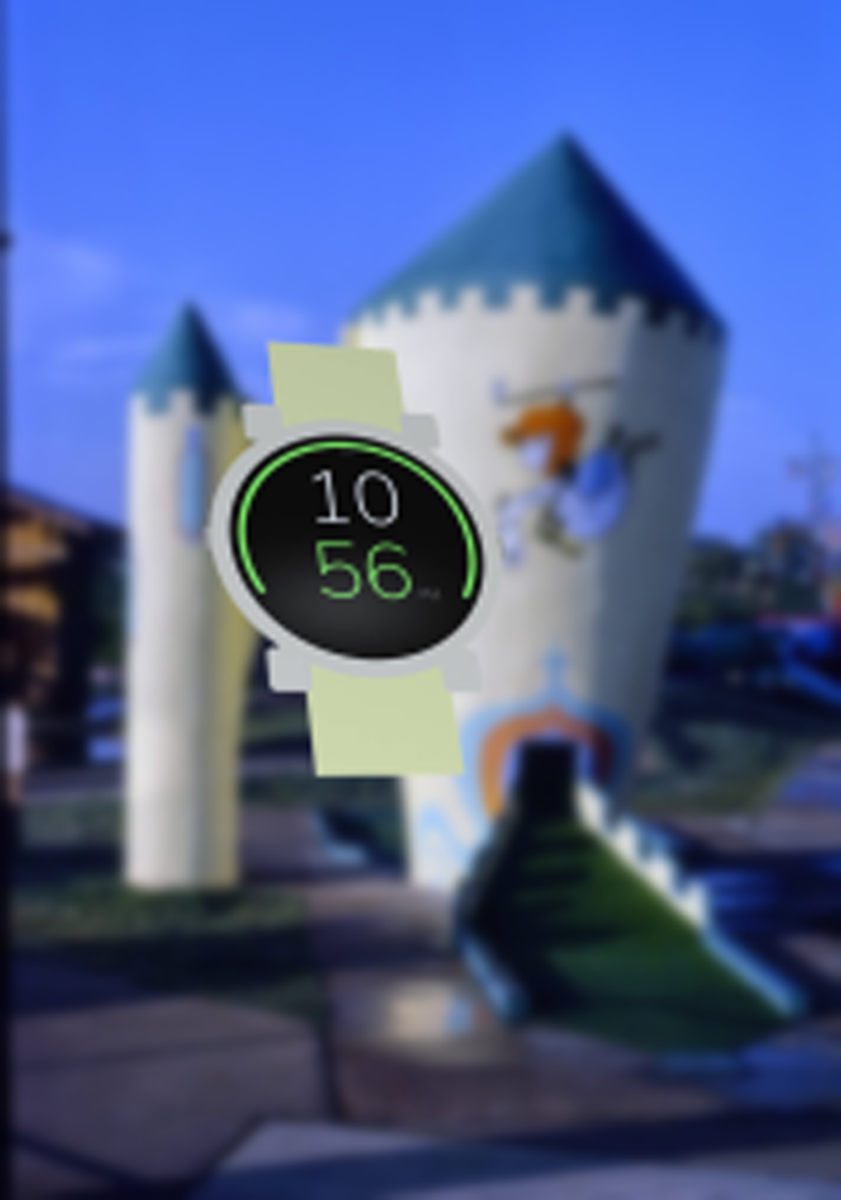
10:56
